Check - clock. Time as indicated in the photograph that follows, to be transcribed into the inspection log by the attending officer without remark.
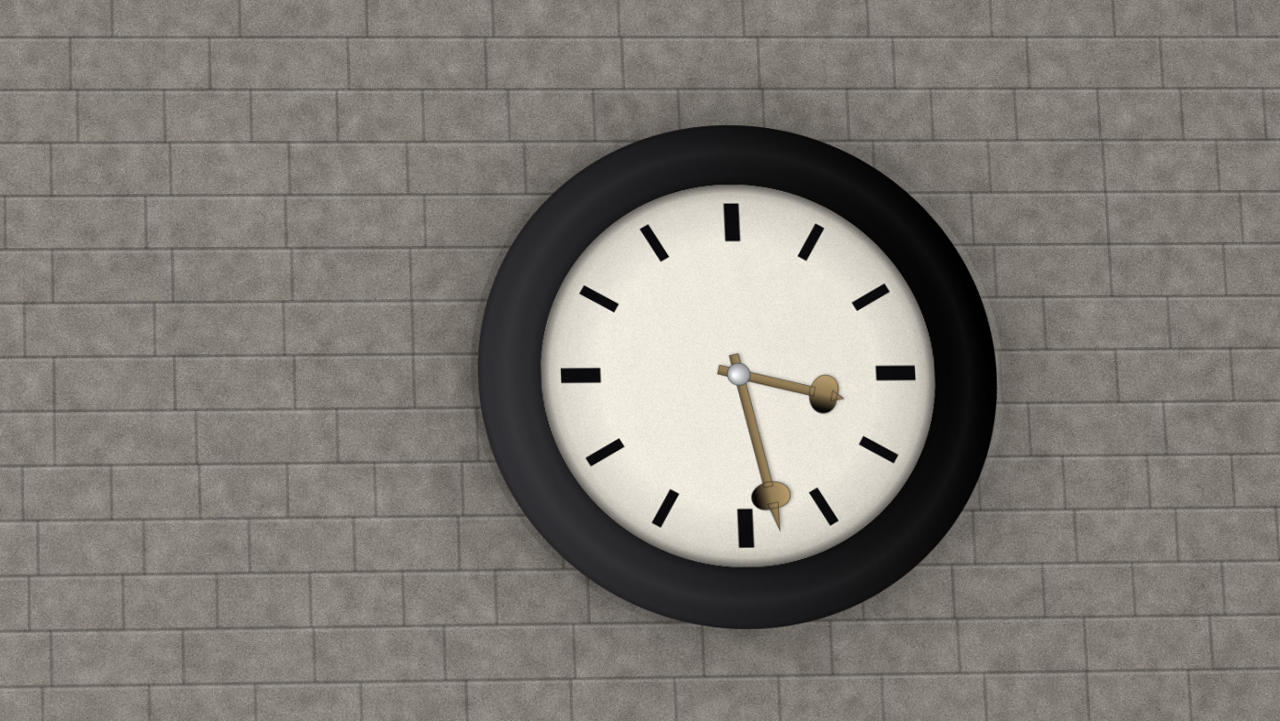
3:28
